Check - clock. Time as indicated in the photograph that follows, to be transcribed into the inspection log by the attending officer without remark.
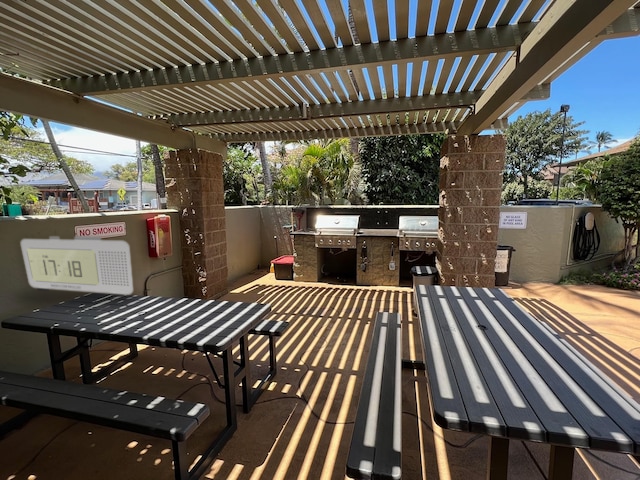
17:18
